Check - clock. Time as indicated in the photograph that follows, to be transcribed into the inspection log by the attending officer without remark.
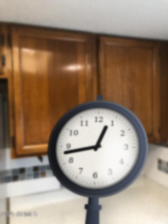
12:43
